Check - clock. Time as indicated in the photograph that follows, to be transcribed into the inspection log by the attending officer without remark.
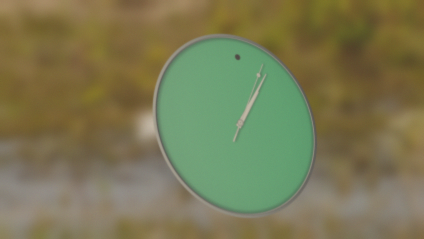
1:05:04
